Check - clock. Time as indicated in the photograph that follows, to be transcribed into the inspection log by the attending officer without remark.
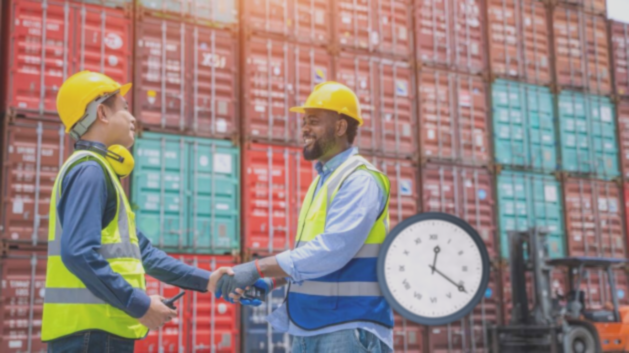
12:21
